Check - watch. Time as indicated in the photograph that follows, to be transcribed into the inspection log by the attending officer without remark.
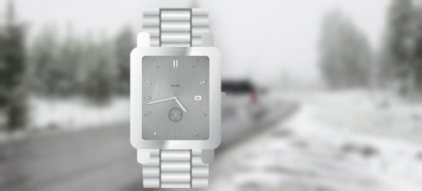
4:43
